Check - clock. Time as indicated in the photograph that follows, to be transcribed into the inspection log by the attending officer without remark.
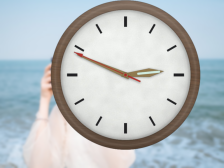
2:48:49
